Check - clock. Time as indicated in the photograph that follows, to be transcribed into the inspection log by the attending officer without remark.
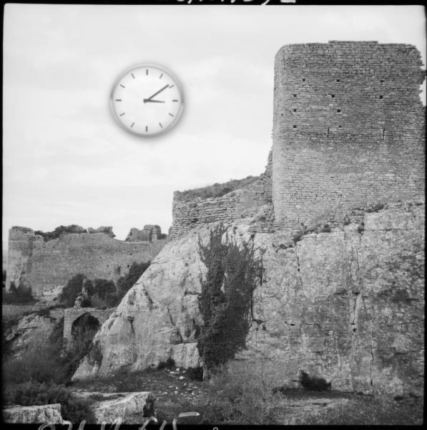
3:09
